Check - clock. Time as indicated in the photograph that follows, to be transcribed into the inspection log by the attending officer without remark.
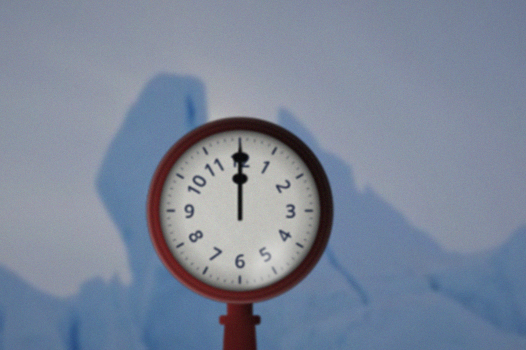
12:00
